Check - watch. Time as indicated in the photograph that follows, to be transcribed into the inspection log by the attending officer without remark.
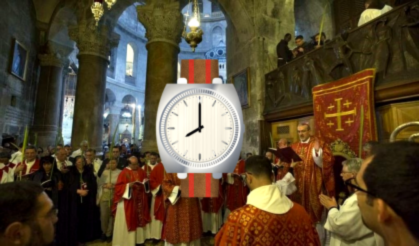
8:00
